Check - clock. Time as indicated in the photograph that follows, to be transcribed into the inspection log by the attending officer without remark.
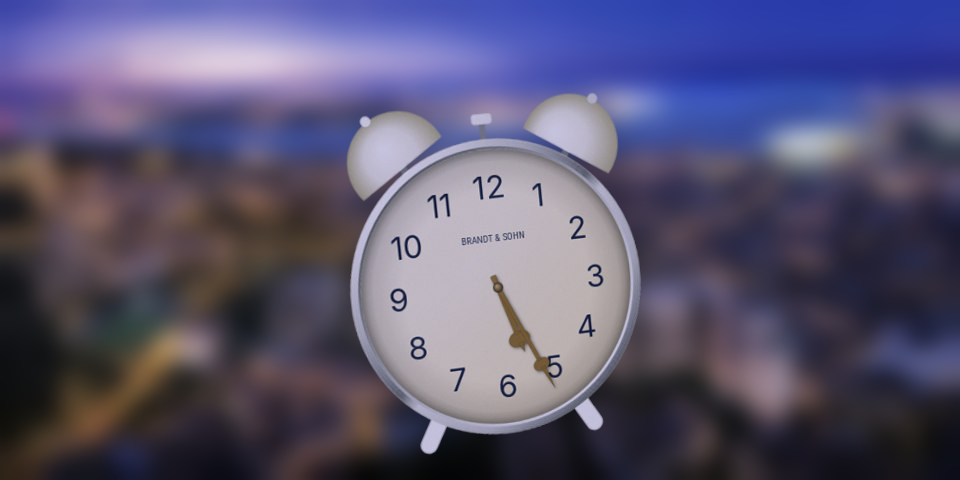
5:26
